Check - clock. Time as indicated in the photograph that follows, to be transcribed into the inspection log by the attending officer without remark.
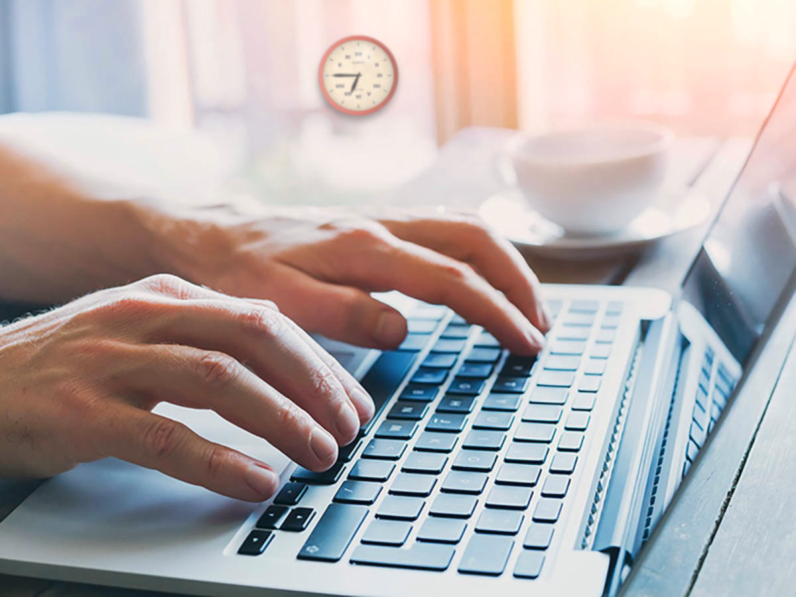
6:45
